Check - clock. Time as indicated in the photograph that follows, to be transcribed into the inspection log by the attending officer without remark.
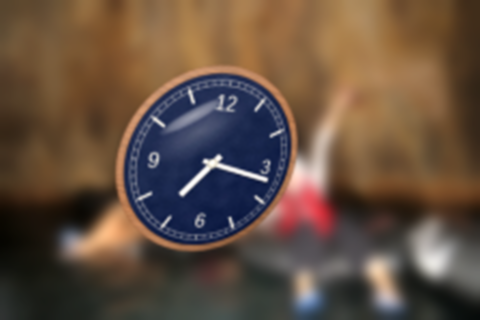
7:17
